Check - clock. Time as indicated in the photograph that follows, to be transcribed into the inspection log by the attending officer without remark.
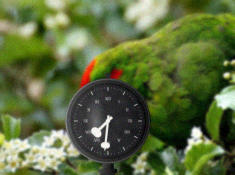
7:31
